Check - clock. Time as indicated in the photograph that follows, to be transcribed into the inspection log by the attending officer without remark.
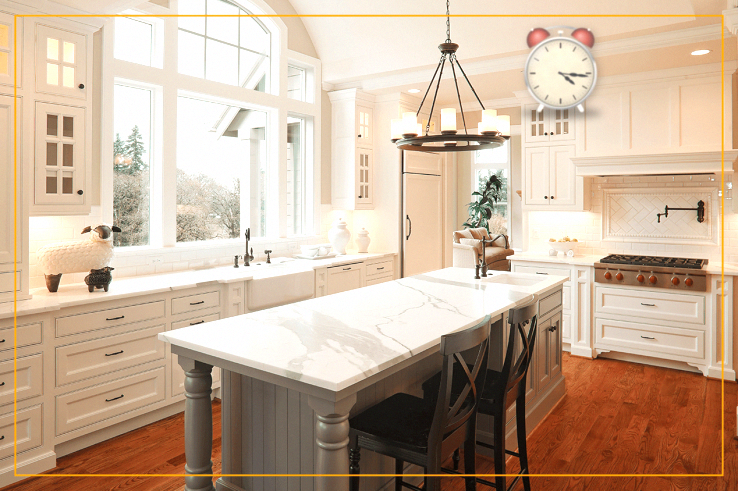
4:16
